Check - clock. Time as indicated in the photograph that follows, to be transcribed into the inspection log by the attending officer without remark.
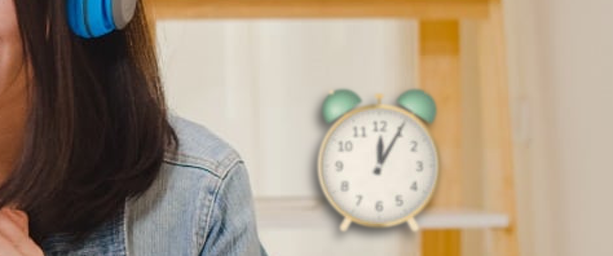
12:05
